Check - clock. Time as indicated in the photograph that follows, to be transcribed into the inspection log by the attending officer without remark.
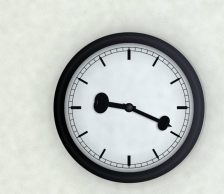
9:19
